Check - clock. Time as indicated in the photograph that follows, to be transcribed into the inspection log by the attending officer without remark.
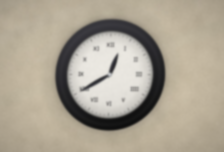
12:40
